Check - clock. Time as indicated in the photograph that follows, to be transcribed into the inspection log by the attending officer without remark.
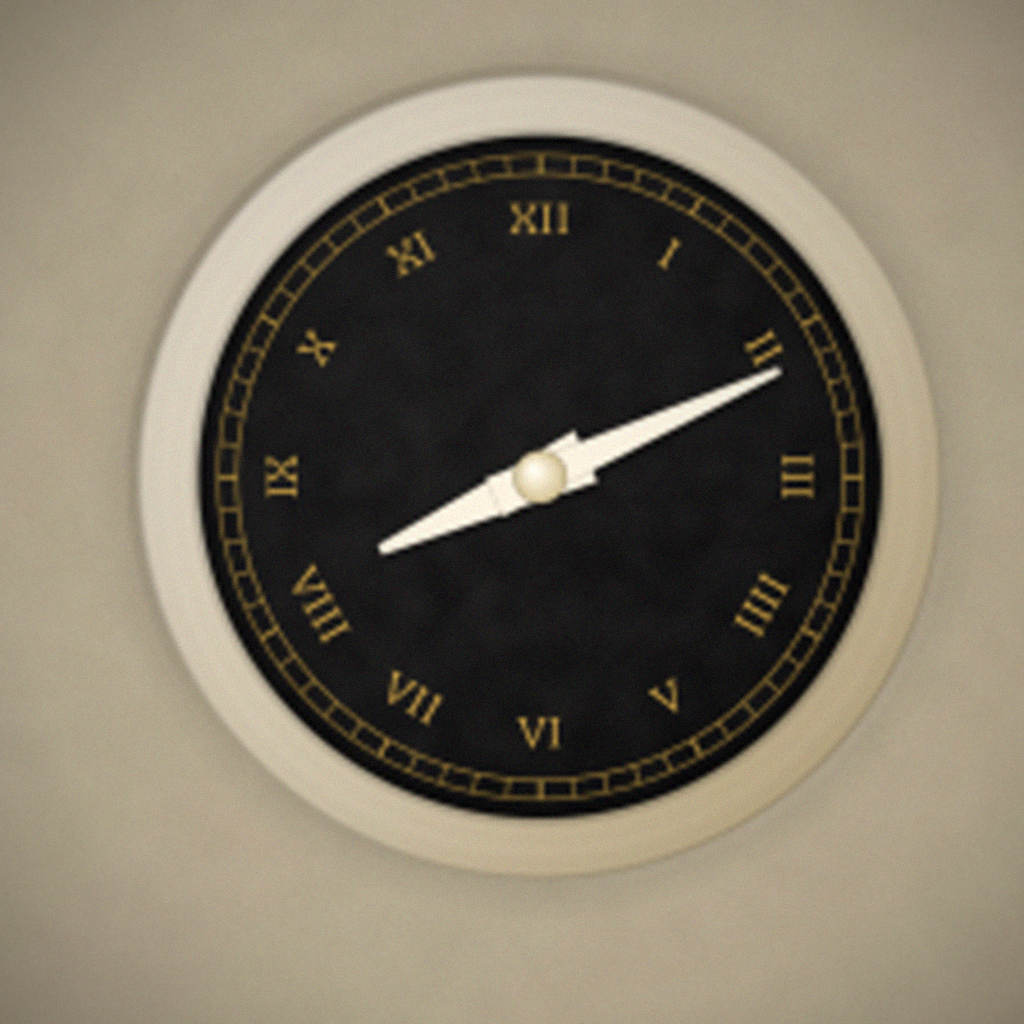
8:11
